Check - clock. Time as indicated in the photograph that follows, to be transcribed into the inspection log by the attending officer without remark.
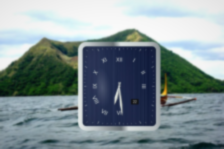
6:29
